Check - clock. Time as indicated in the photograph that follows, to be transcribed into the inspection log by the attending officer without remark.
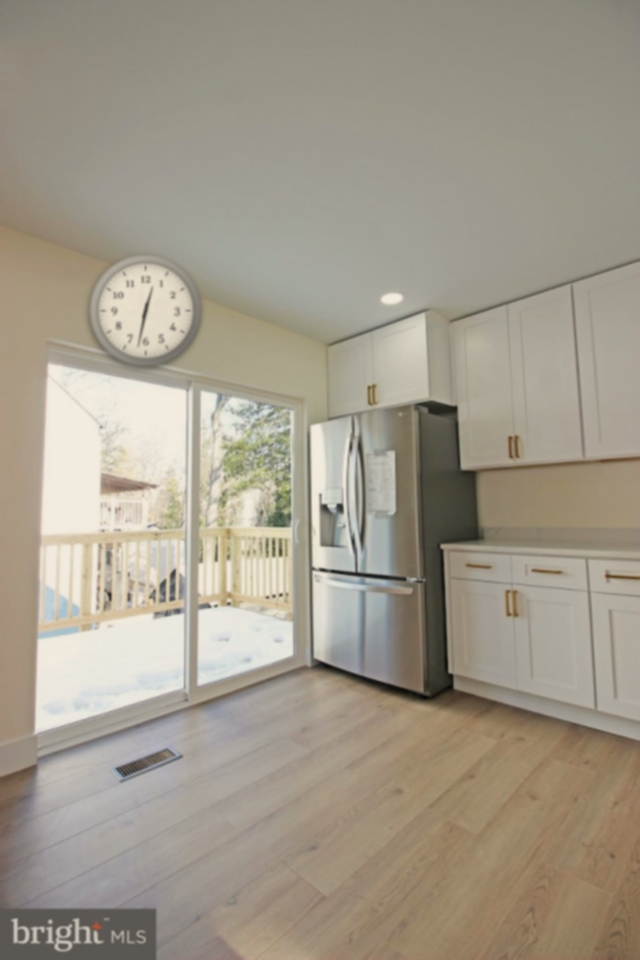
12:32
